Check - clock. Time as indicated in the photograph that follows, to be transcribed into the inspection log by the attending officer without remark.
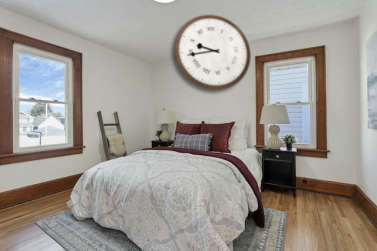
9:44
